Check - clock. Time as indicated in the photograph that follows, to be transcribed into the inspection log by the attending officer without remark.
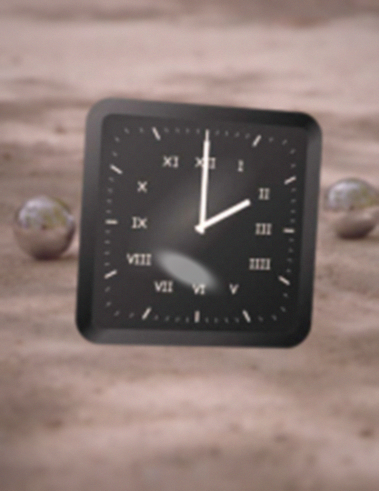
2:00
